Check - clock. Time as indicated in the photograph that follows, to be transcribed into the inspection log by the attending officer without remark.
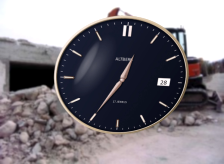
12:35
